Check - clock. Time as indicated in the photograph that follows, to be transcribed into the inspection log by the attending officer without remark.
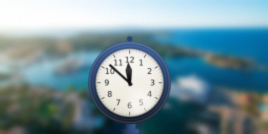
11:52
